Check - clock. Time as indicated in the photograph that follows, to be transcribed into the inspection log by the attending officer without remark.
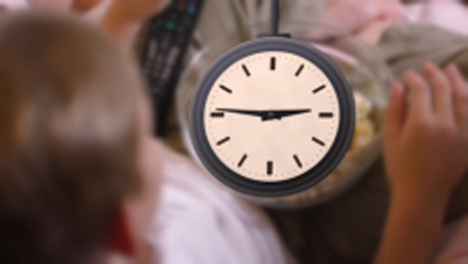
2:46
